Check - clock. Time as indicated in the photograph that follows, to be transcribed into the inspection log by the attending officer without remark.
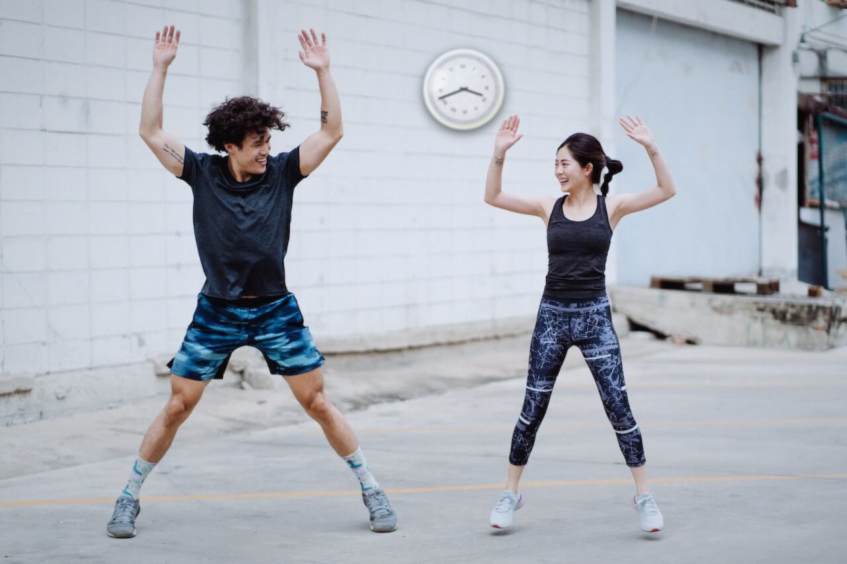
3:42
